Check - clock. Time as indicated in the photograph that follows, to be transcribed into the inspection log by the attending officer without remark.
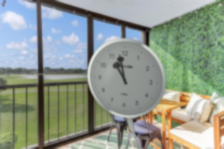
10:58
